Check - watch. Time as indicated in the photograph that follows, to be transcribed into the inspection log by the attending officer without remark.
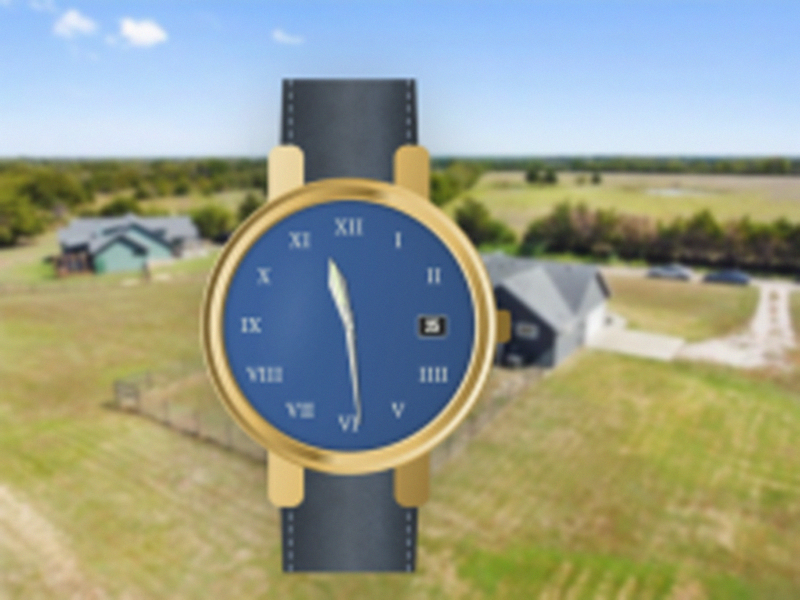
11:29
